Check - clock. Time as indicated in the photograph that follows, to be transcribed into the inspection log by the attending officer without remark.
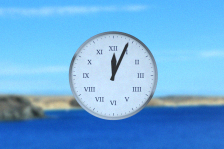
12:04
